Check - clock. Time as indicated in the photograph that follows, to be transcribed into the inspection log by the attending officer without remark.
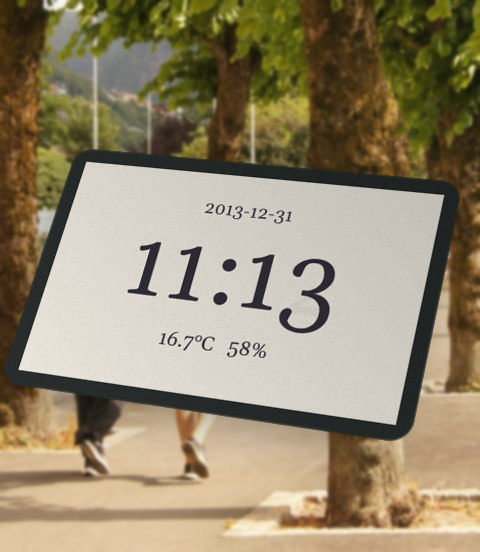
11:13
